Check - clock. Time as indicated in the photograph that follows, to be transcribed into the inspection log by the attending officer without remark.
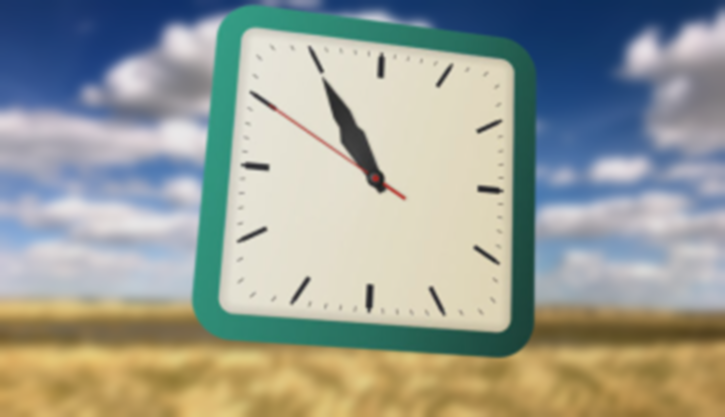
10:54:50
